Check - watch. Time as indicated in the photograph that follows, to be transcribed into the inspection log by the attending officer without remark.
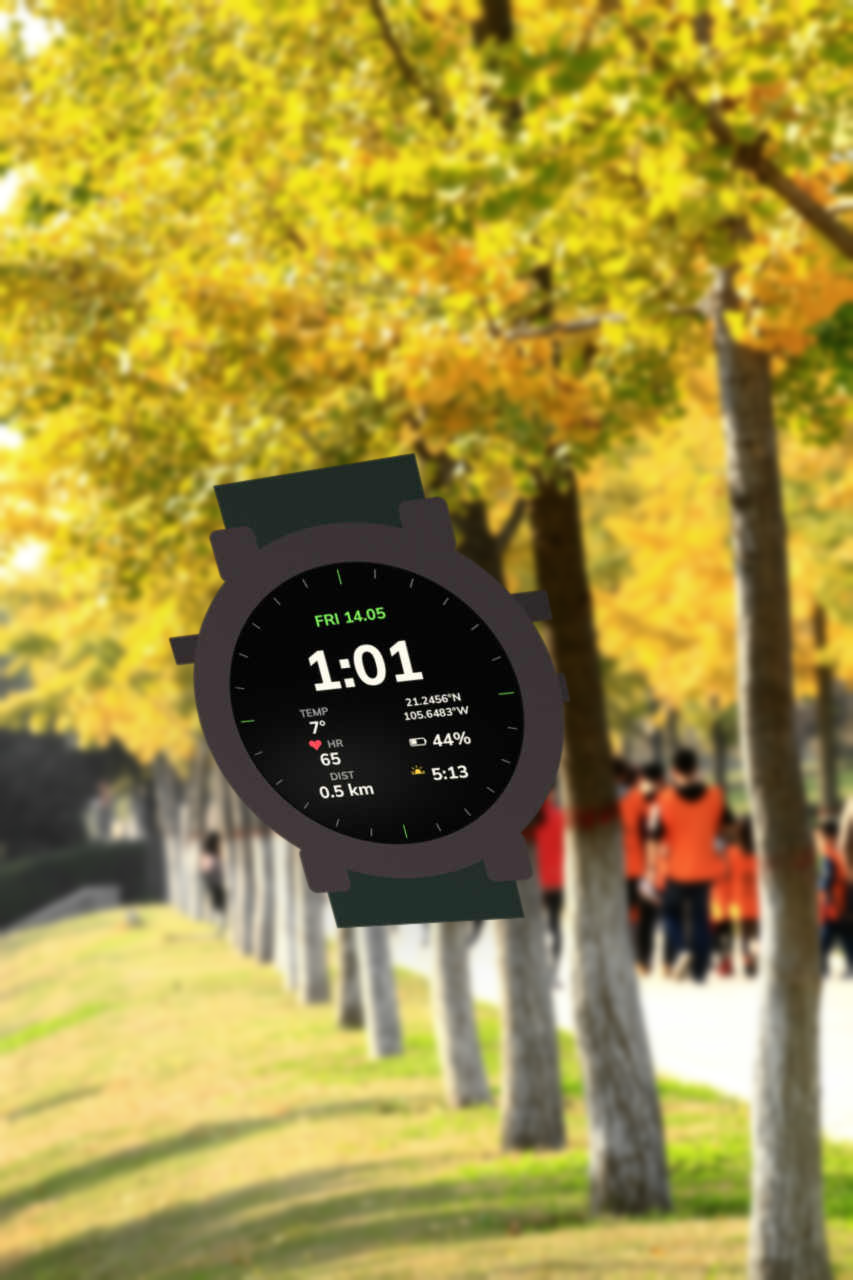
1:01
